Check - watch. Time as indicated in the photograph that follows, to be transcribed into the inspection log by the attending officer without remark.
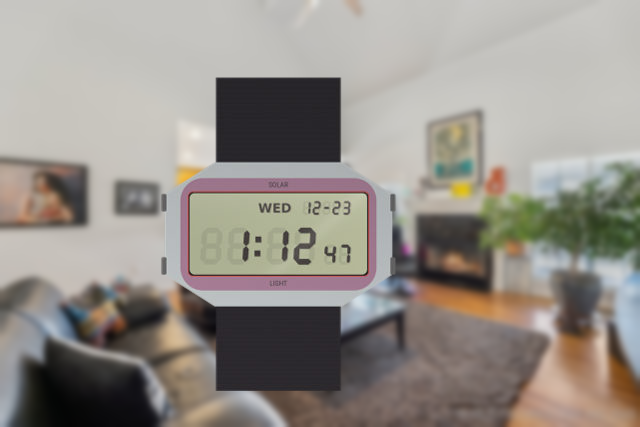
1:12:47
